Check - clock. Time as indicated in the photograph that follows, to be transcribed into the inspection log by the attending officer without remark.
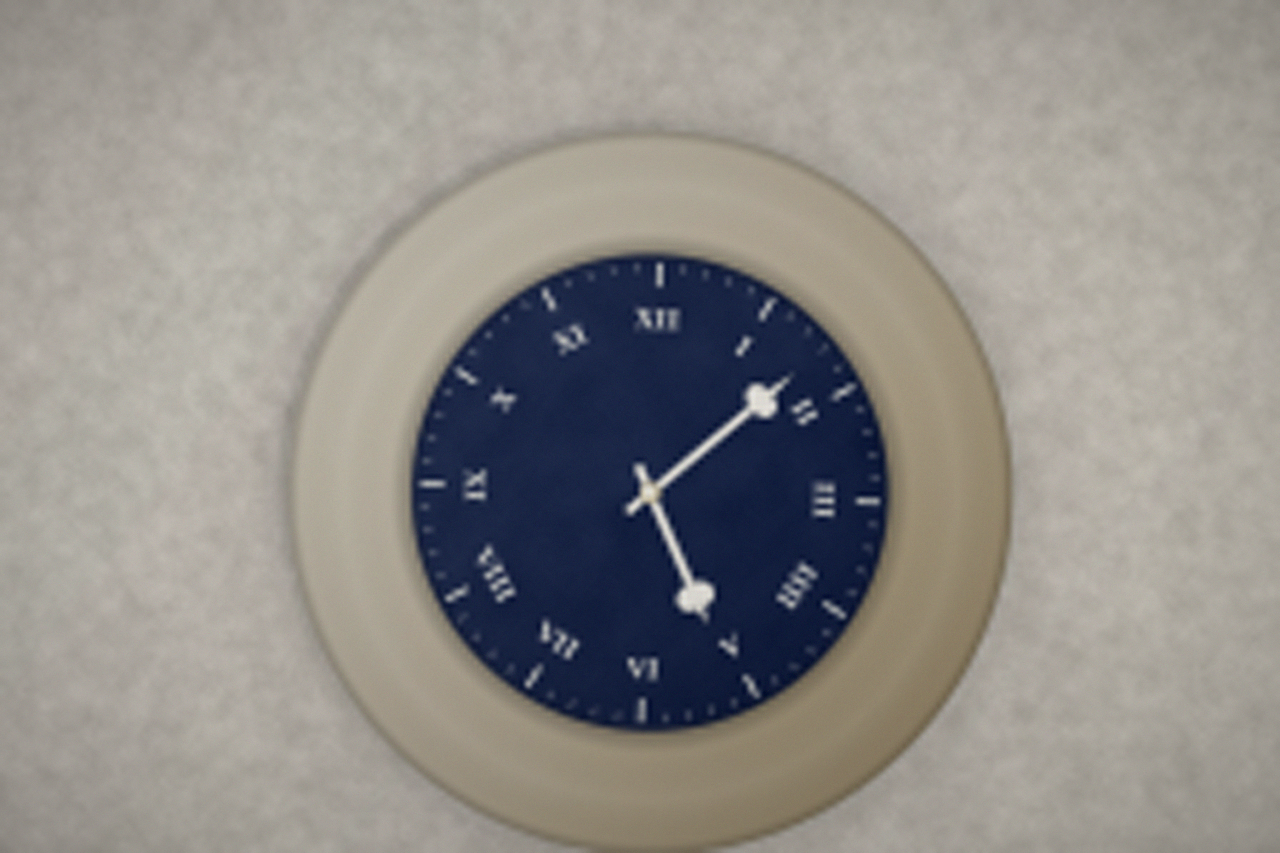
5:08
